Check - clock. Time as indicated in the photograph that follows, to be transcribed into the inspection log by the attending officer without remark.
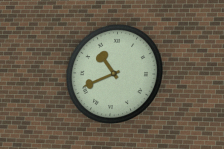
10:41
